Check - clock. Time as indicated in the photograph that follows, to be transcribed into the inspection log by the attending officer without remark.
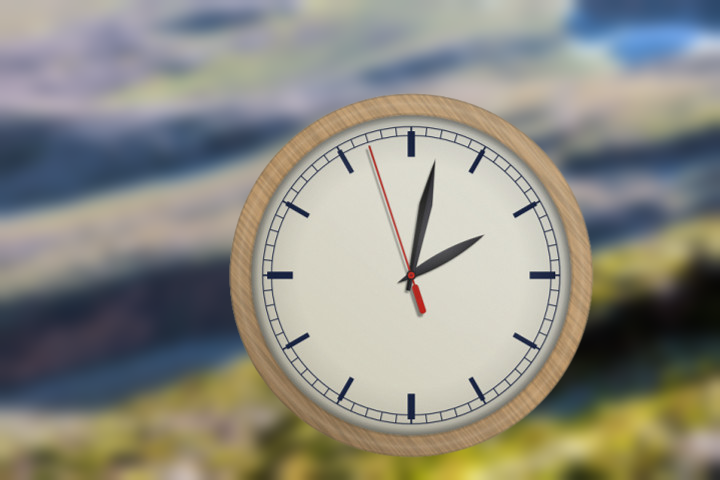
2:01:57
